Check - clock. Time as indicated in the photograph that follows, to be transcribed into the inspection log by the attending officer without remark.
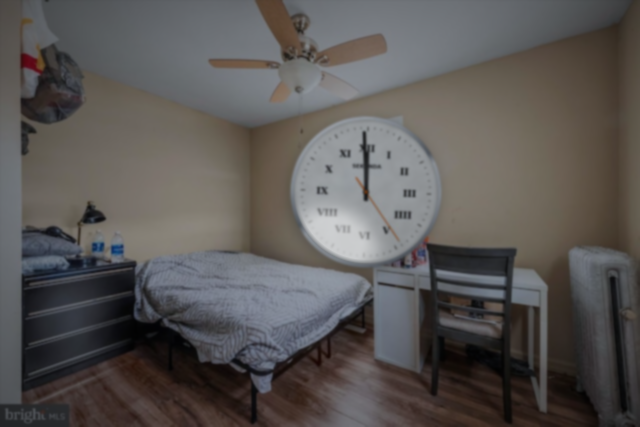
11:59:24
